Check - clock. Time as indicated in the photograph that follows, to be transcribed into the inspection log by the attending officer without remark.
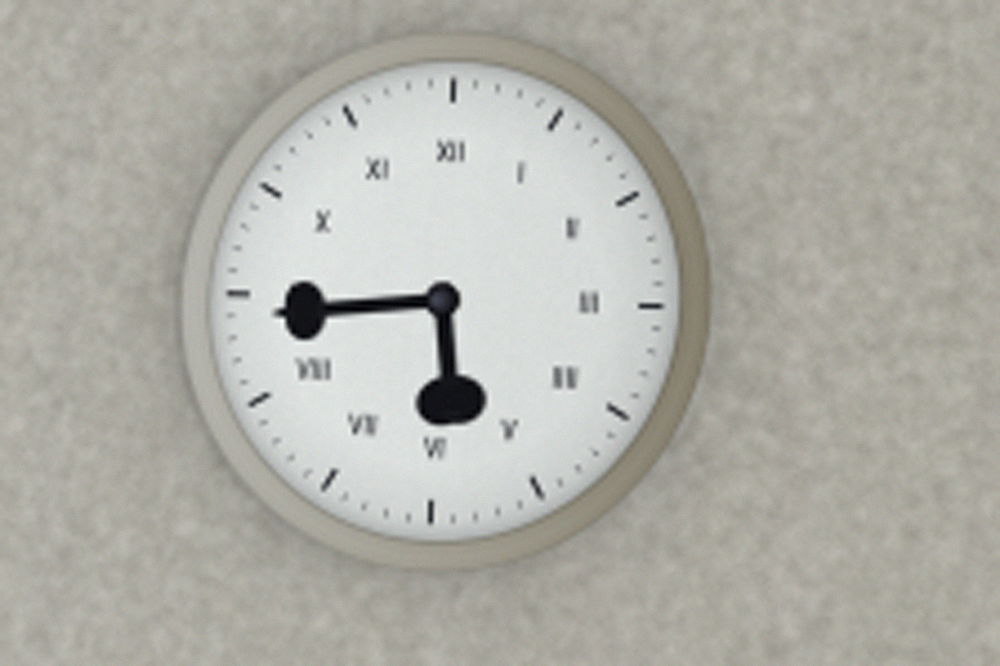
5:44
